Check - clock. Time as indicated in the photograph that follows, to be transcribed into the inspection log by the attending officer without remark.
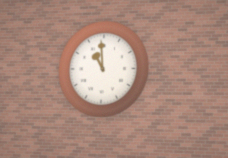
10:59
